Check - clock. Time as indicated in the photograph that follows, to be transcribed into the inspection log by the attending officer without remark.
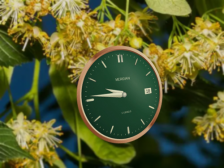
9:46
